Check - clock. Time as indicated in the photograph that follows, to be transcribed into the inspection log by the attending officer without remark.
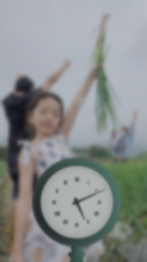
5:11
